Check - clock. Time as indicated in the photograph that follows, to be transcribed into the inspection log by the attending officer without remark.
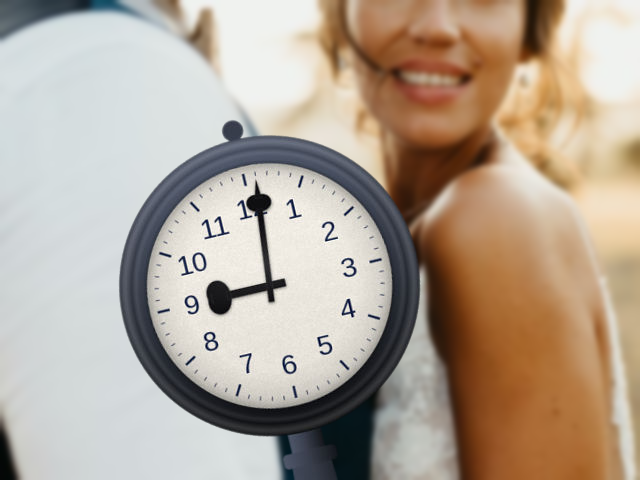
9:01
